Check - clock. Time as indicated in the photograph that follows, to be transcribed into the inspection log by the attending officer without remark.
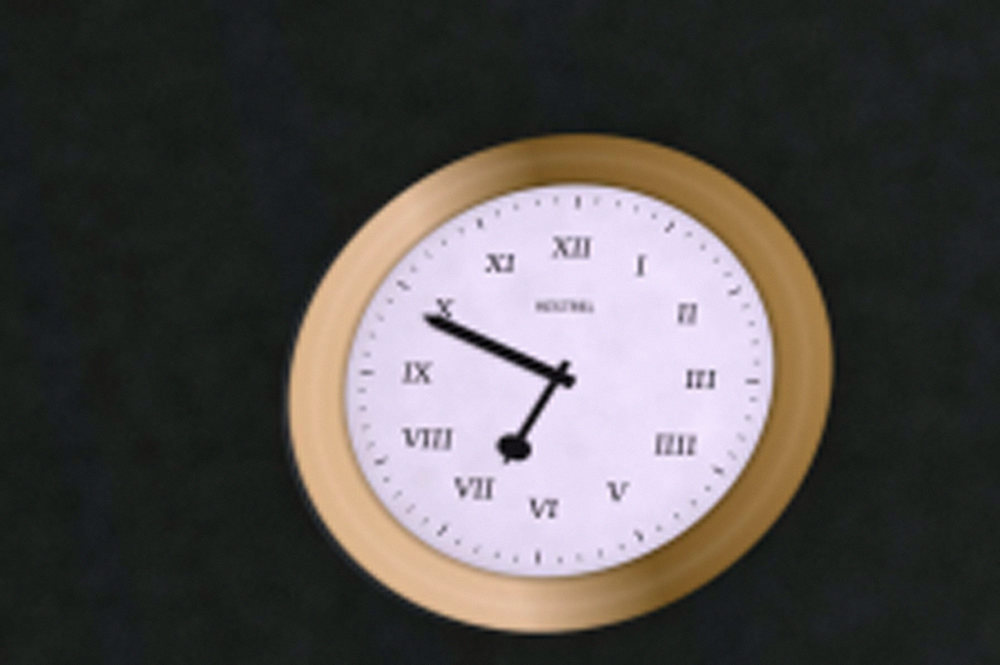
6:49
